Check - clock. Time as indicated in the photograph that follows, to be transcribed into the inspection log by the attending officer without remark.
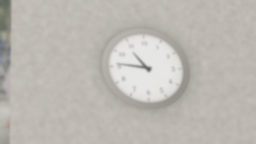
10:46
